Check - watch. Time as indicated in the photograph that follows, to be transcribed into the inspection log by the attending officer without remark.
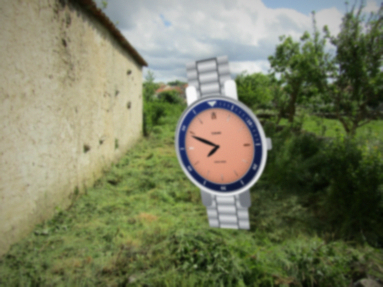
7:49
